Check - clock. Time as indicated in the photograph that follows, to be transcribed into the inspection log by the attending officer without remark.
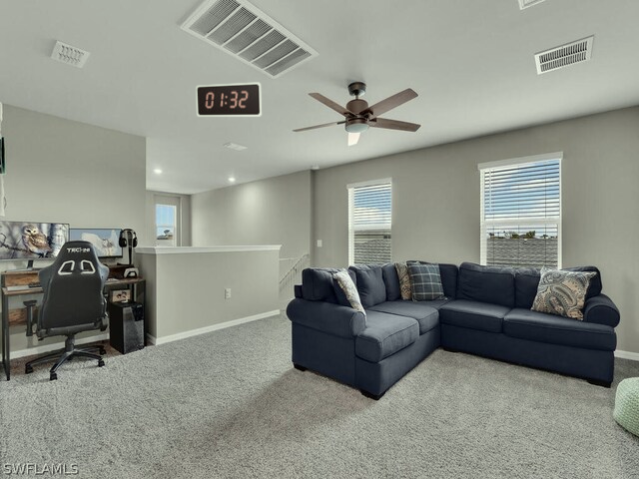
1:32
